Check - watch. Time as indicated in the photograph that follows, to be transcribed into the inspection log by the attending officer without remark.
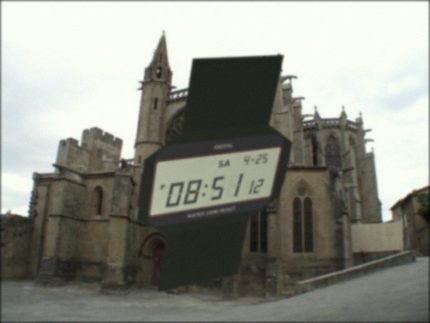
8:51:12
